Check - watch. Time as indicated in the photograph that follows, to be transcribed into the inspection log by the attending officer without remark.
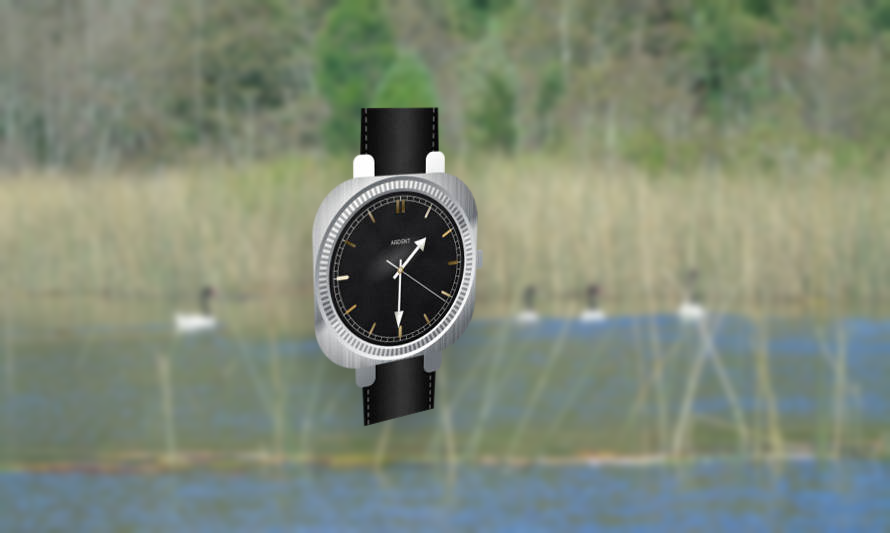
1:30:21
